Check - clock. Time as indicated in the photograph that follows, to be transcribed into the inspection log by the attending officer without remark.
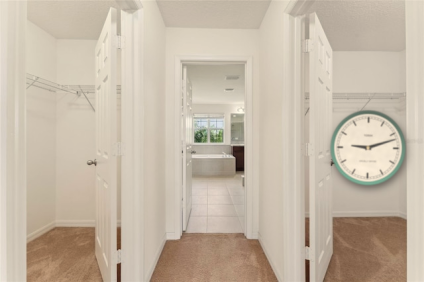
9:12
